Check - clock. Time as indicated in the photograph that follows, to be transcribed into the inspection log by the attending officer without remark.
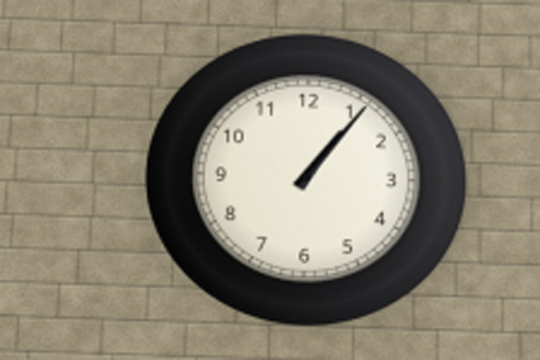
1:06
